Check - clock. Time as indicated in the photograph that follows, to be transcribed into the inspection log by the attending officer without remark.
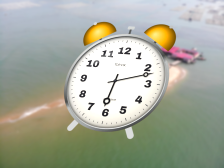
6:12
